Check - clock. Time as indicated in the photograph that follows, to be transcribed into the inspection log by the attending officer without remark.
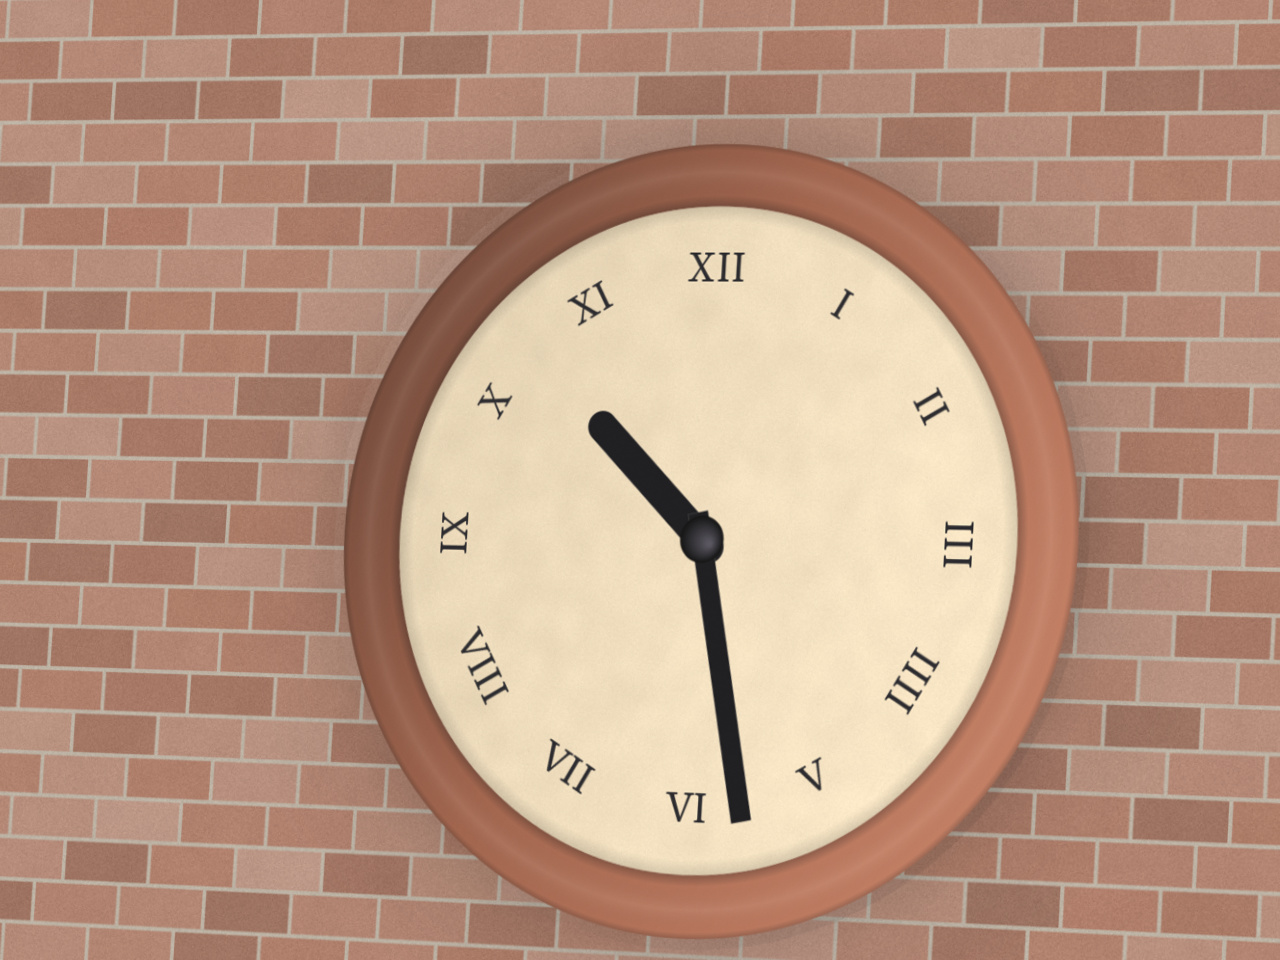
10:28
